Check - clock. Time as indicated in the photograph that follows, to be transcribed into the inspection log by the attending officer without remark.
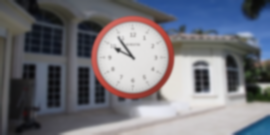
9:54
